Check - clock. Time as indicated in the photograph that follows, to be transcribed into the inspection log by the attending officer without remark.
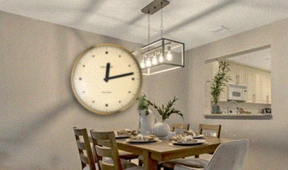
12:13
